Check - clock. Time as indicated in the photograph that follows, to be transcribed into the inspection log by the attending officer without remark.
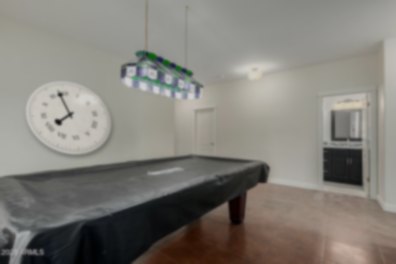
7:58
